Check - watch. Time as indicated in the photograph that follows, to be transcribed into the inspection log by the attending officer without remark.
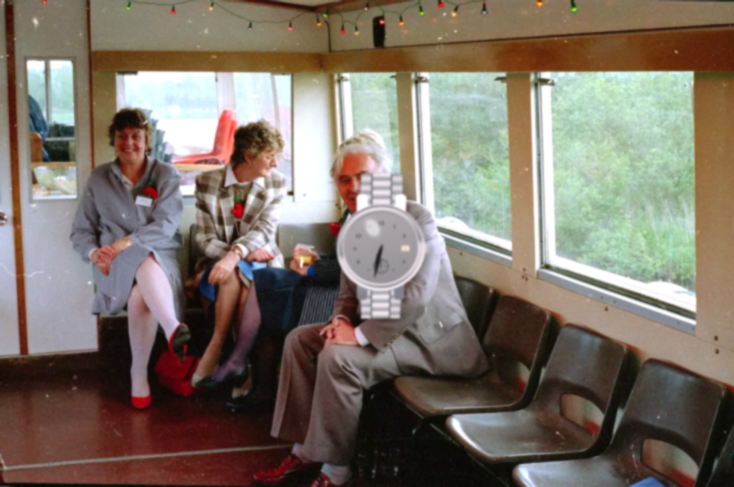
6:32
